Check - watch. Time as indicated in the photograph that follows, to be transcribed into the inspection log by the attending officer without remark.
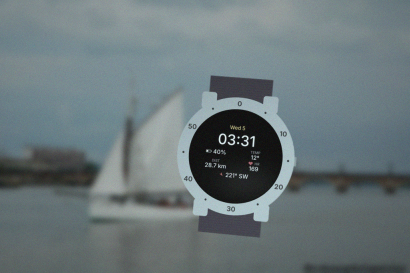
3:31
